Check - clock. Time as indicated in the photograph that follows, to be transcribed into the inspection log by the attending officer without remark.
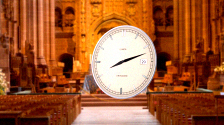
8:12
